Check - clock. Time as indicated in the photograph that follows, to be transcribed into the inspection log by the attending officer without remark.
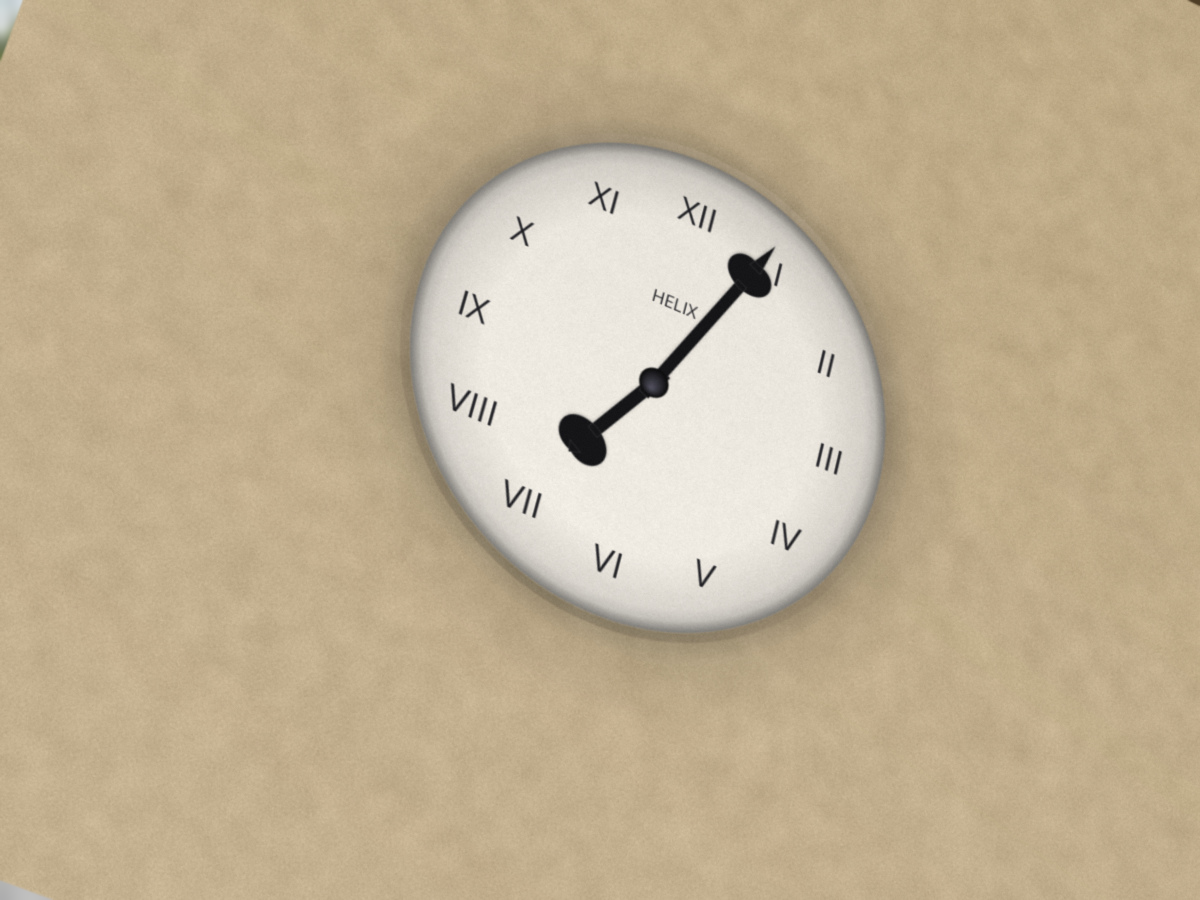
7:04
